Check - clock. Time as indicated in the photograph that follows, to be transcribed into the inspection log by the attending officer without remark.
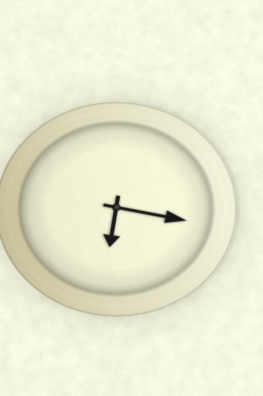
6:17
